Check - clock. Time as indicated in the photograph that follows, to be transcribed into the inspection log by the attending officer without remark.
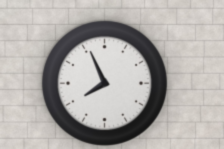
7:56
